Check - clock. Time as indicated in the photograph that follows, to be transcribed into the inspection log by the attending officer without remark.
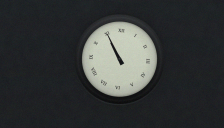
10:55
